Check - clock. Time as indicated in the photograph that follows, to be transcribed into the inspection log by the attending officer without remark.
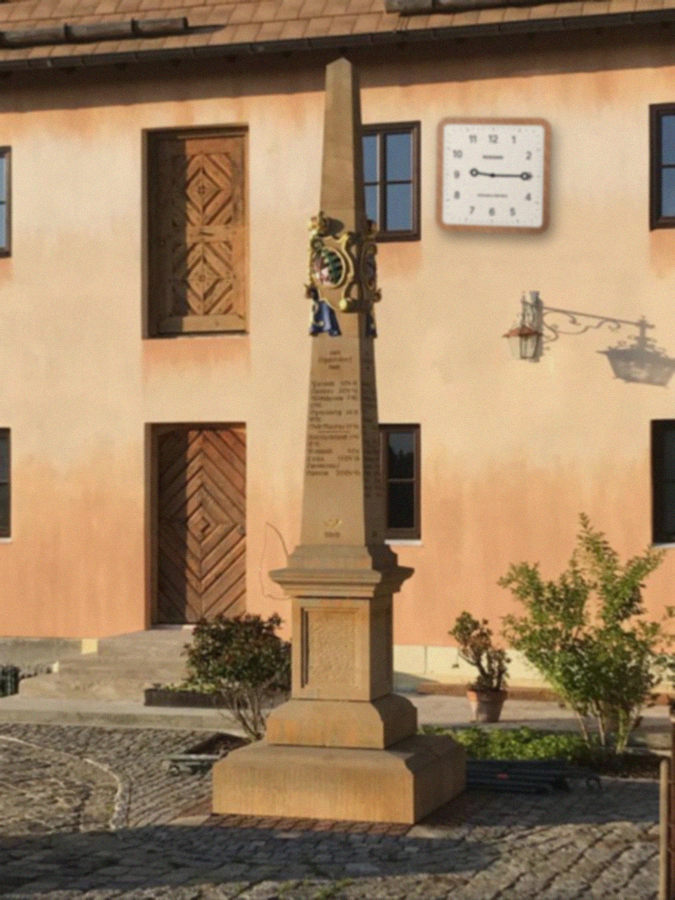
9:15
